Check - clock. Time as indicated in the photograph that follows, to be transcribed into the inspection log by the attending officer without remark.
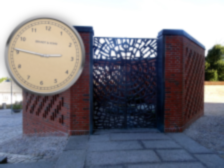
2:46
